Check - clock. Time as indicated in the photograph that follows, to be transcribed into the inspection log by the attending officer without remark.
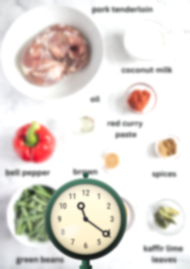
11:21
